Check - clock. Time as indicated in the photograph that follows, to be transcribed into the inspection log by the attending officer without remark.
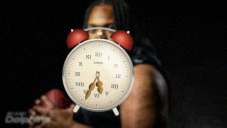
5:34
